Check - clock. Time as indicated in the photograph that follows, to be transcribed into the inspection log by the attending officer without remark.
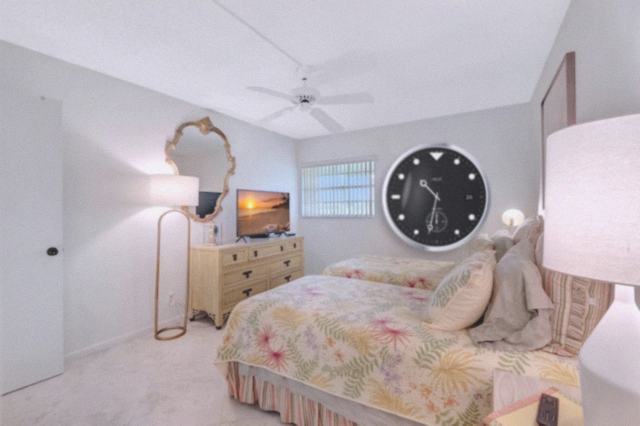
10:32
